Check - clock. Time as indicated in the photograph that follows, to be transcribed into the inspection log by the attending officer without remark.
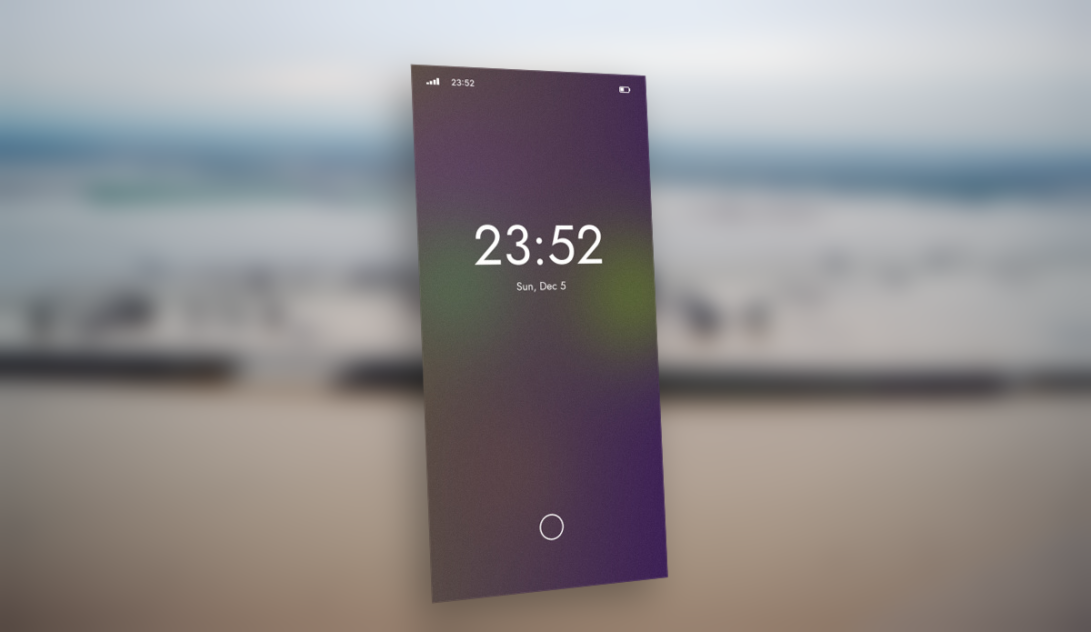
23:52
